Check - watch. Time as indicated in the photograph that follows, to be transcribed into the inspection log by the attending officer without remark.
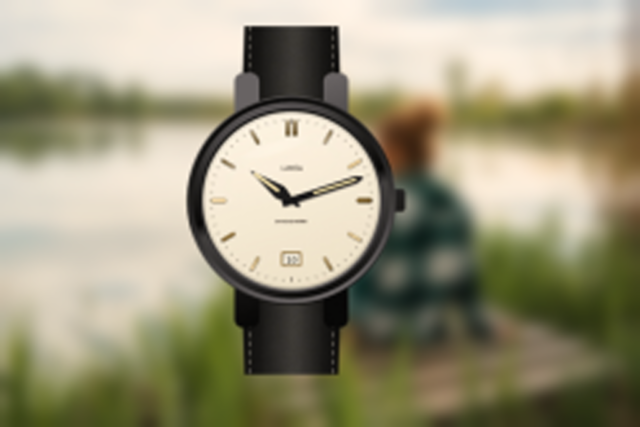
10:12
